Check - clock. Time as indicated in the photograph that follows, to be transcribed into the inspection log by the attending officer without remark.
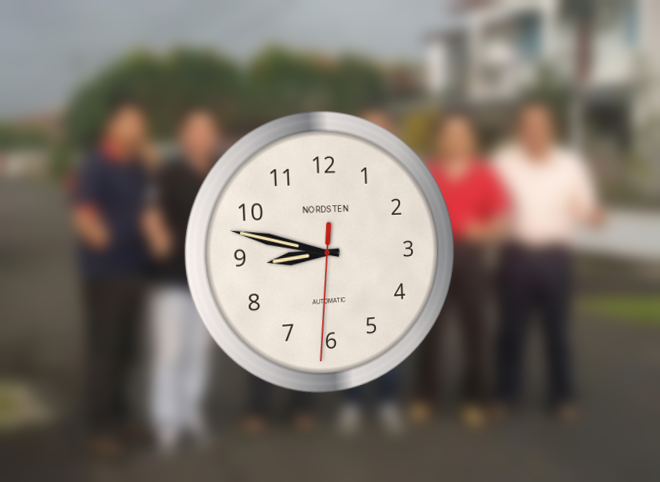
8:47:31
